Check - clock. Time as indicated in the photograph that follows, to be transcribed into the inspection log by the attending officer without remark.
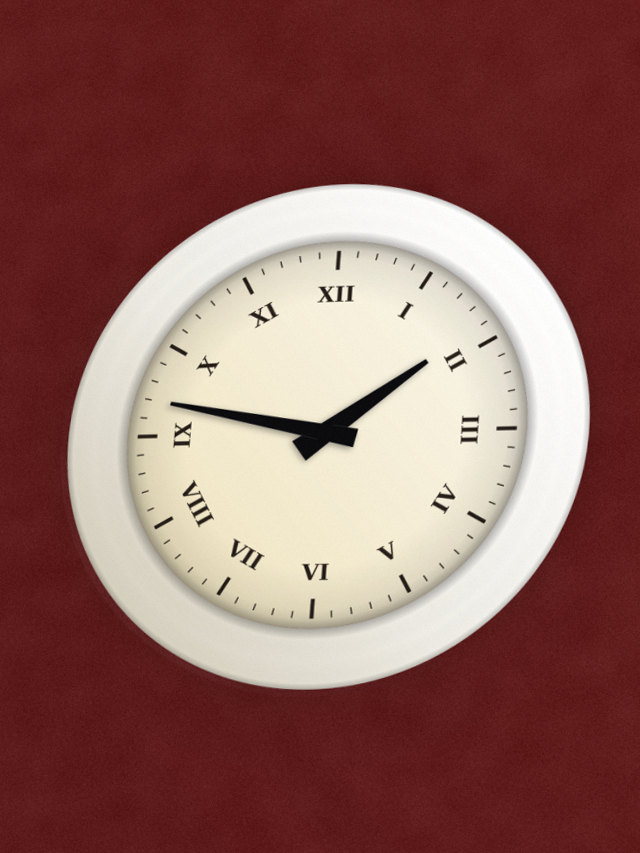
1:47
